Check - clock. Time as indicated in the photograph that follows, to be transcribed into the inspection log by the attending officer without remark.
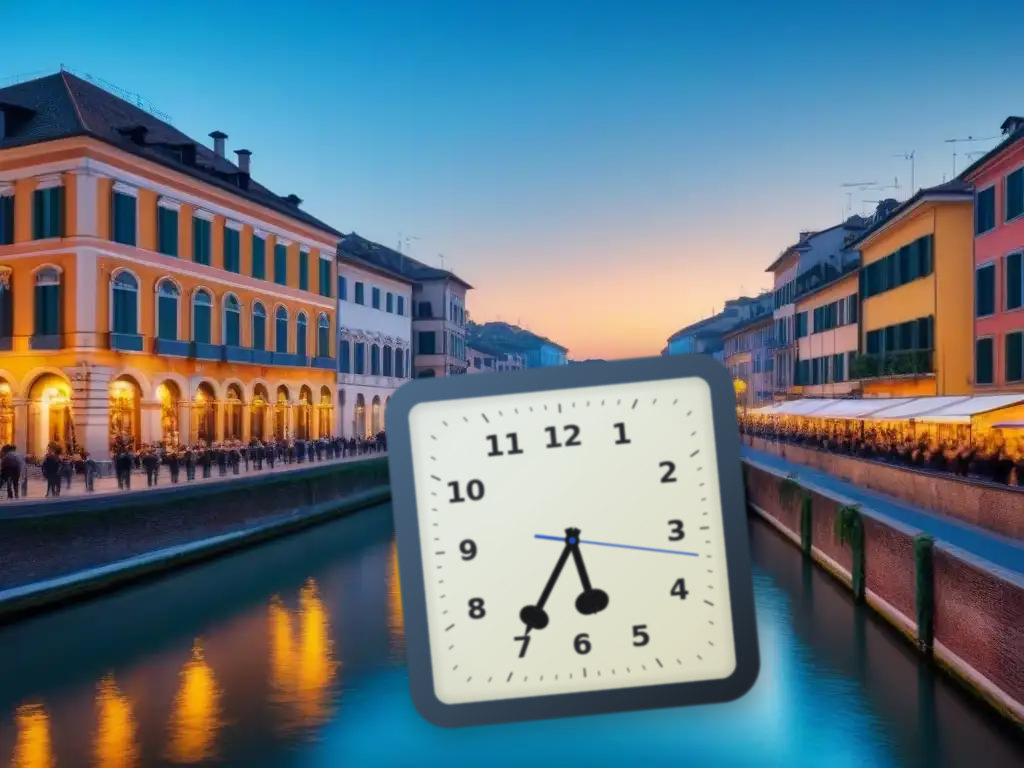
5:35:17
